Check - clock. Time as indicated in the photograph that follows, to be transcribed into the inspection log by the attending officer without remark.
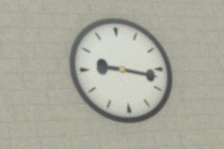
9:17
